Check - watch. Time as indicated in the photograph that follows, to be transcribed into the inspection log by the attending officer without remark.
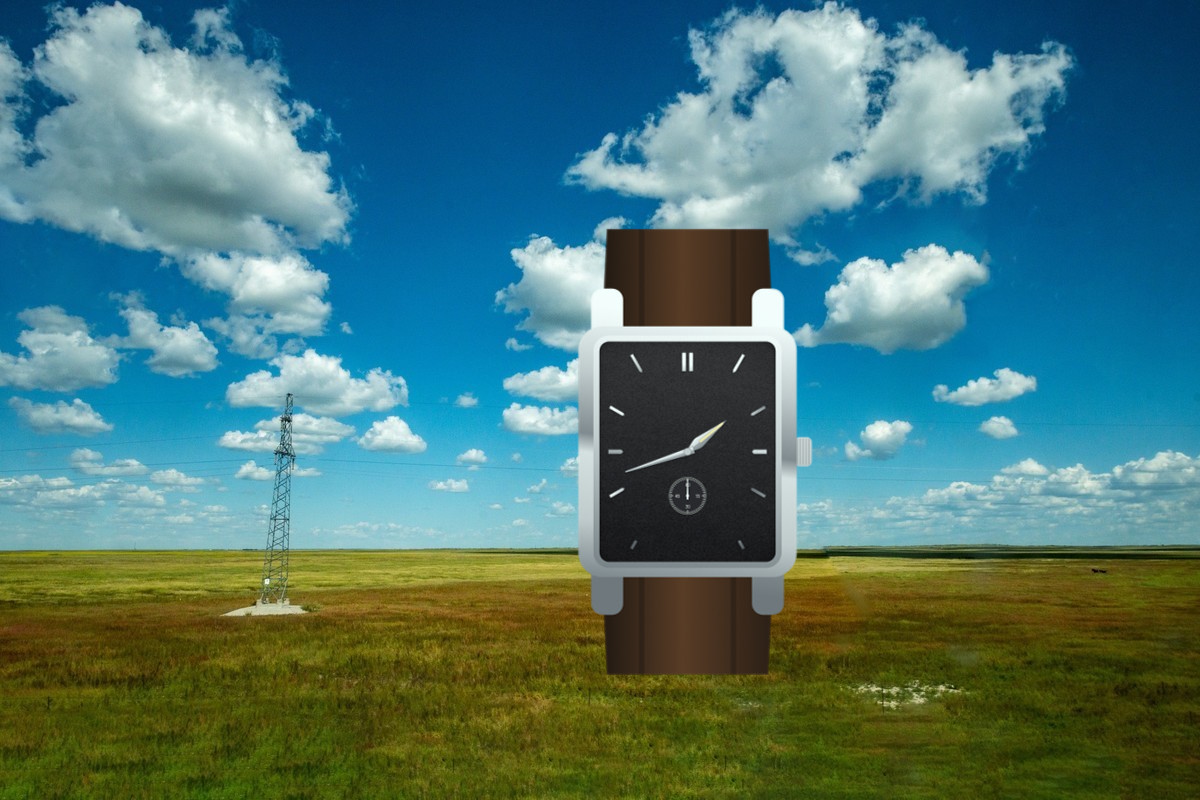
1:42
